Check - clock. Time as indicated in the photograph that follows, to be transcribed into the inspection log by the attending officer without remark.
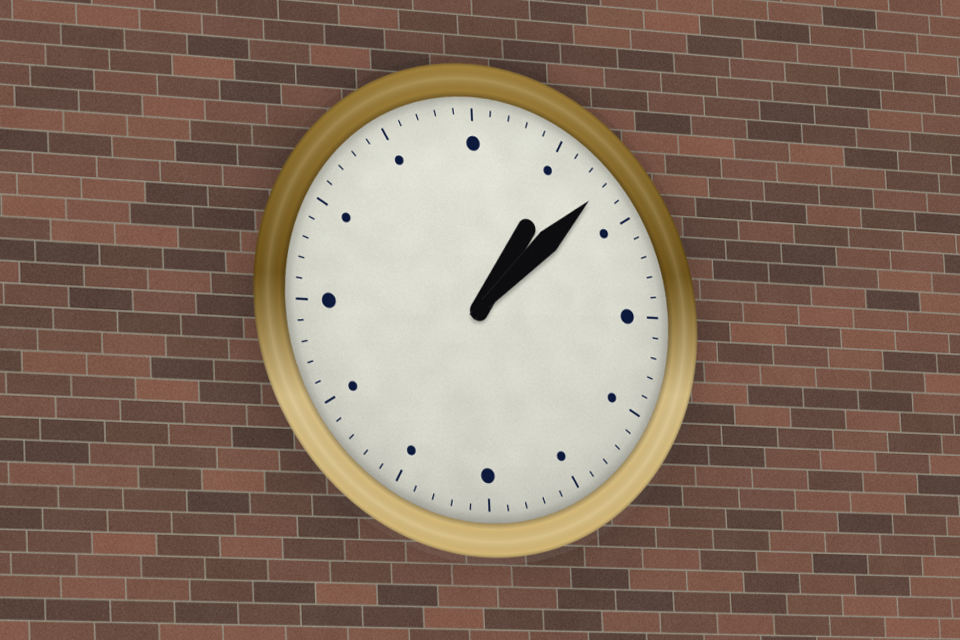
1:08
